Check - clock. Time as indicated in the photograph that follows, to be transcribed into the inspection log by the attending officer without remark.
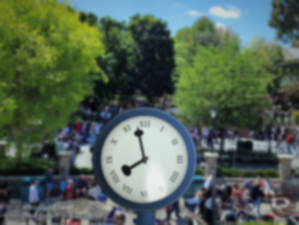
7:58
